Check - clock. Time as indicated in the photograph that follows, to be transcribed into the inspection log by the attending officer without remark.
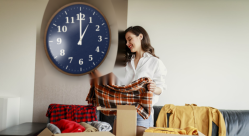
1:00
